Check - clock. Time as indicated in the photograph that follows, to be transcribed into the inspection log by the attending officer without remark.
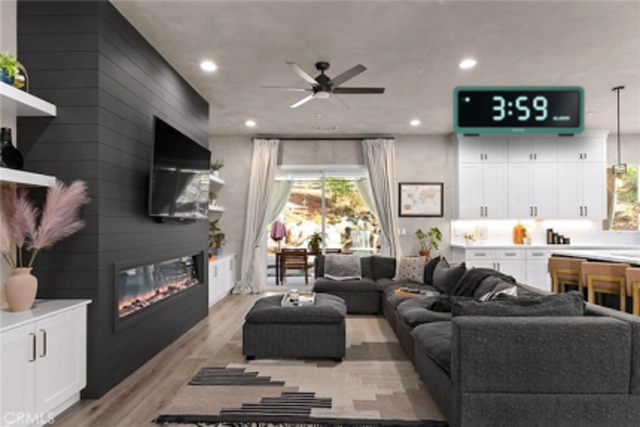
3:59
